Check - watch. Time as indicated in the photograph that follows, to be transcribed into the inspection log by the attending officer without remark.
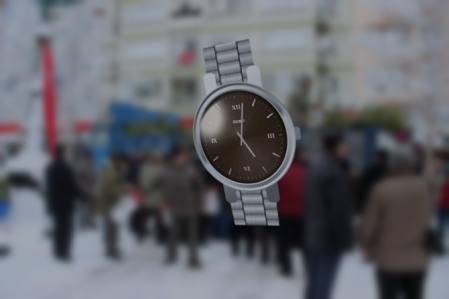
5:02
